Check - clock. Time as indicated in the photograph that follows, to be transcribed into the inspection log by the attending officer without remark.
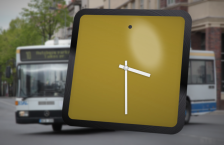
3:29
